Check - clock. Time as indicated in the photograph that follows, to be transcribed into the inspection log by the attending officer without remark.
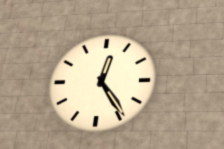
12:24
